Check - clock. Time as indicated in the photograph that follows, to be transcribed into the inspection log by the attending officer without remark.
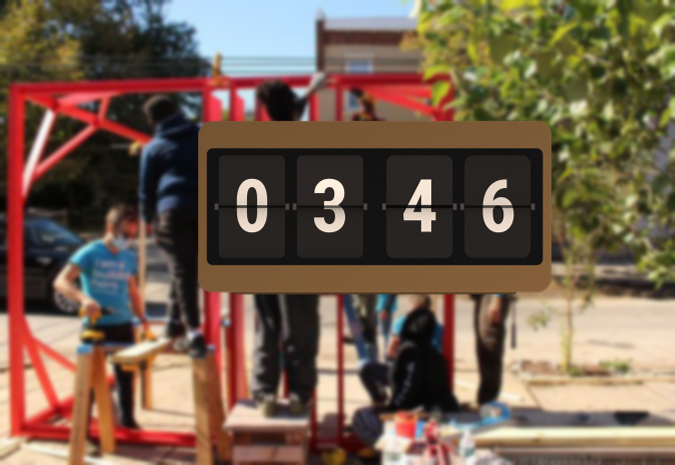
3:46
